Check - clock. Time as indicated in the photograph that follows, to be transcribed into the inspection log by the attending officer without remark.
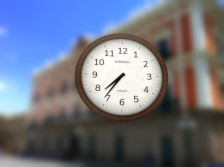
7:36
